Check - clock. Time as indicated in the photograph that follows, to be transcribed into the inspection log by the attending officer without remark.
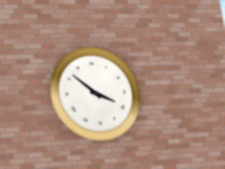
3:52
